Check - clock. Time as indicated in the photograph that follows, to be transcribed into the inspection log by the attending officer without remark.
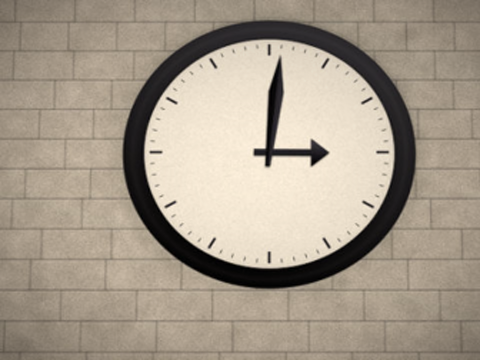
3:01
